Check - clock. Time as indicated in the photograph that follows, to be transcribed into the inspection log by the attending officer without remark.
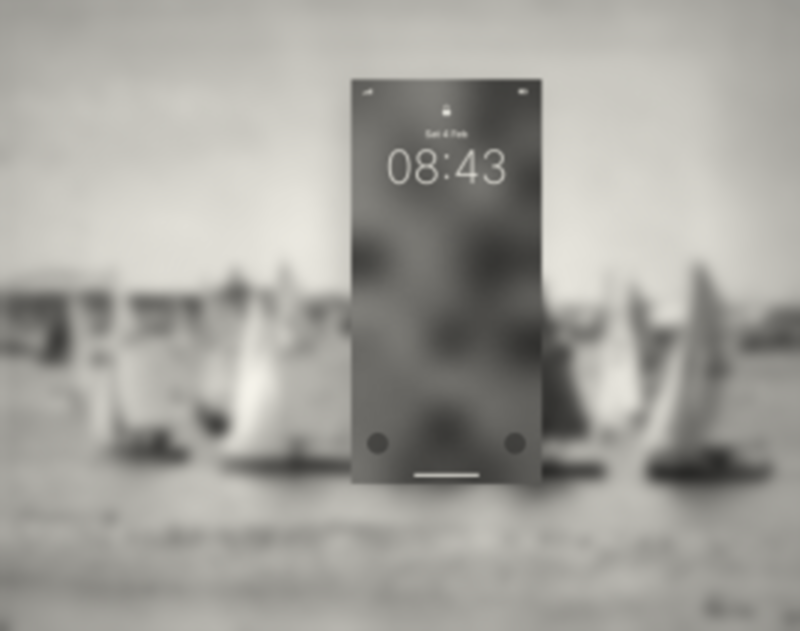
8:43
